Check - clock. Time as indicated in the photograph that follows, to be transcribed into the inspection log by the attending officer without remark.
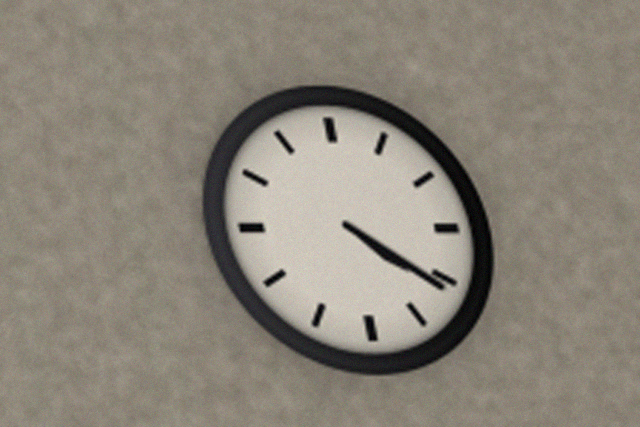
4:21
